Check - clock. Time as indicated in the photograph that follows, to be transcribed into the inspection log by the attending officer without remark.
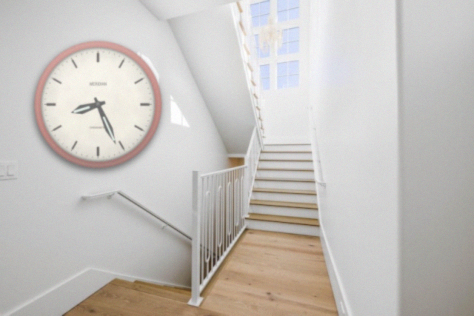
8:26
